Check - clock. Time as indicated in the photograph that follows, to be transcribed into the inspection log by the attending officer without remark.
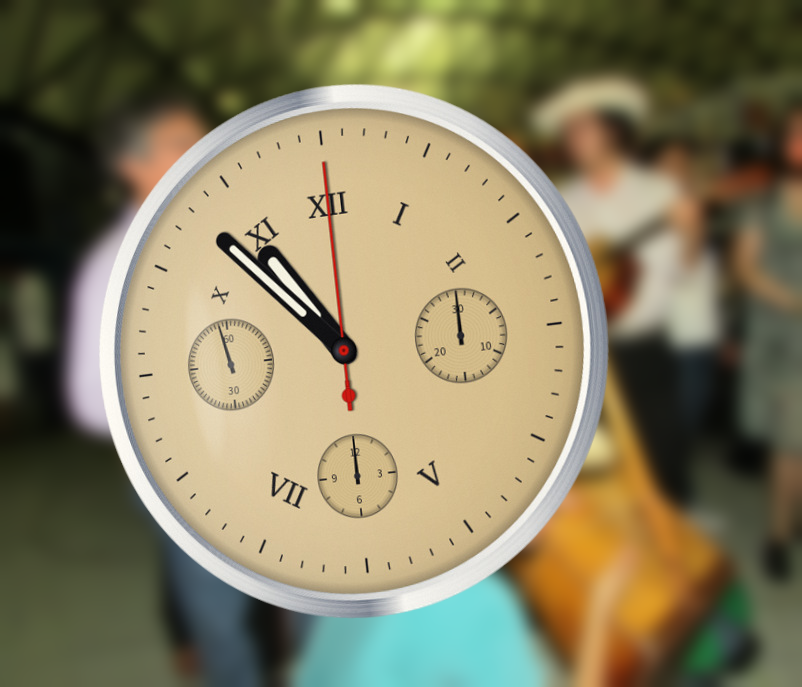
10:52:58
